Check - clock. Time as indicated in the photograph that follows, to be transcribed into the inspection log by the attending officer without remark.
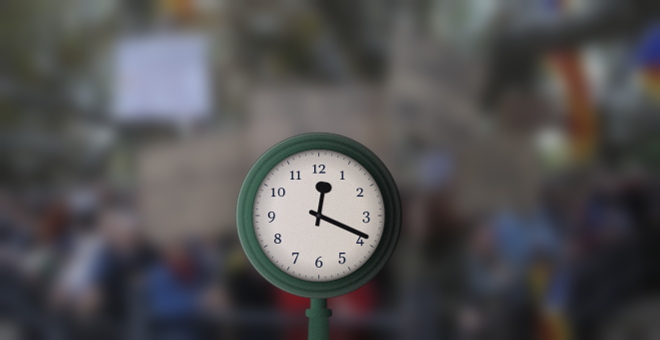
12:19
